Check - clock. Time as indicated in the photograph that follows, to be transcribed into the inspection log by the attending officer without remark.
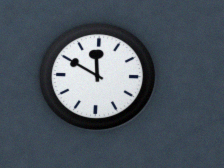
11:50
